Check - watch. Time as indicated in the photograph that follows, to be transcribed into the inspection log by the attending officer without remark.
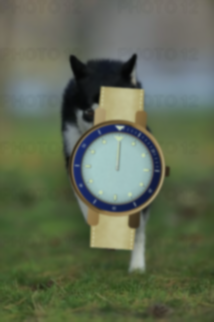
12:00
